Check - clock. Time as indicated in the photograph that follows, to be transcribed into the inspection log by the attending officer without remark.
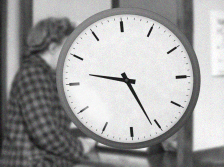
9:26
